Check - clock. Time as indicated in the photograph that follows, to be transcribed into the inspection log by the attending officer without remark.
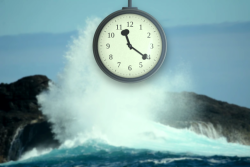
11:21
